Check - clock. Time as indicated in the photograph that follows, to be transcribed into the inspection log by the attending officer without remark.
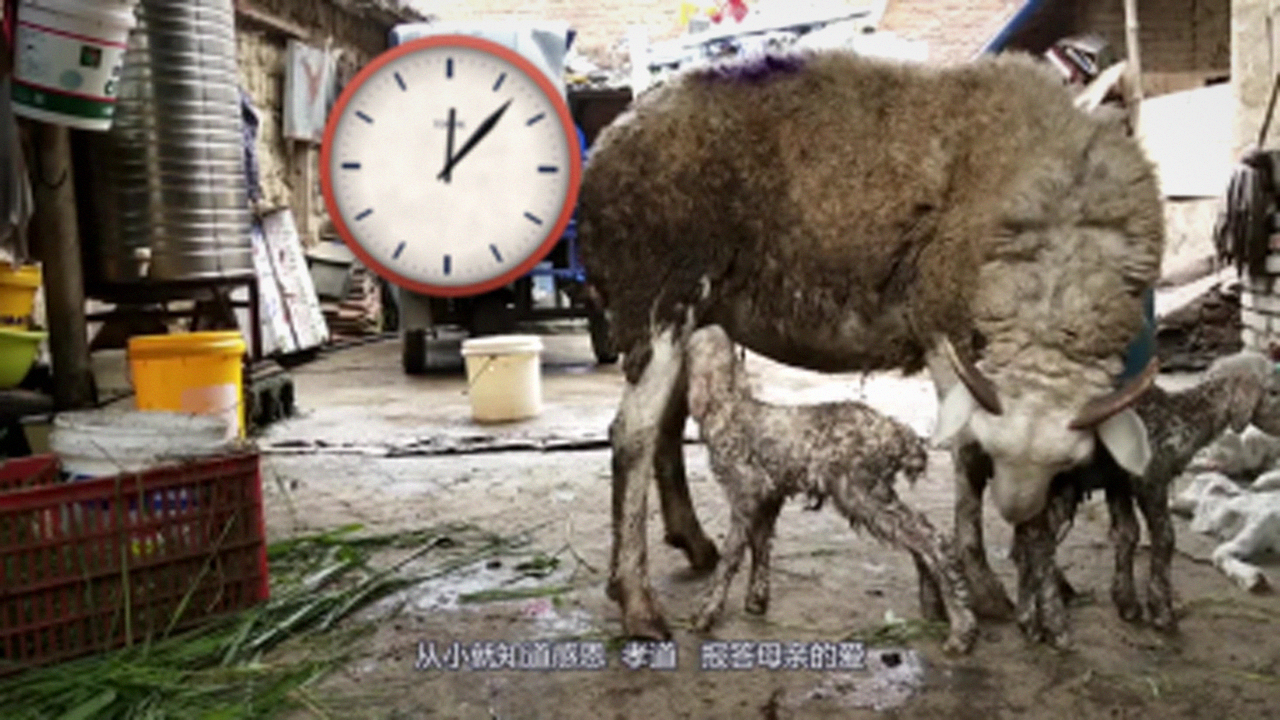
12:07
